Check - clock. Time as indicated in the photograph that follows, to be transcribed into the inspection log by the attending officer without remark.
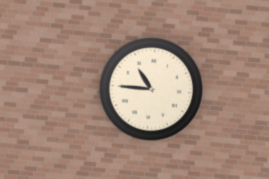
10:45
